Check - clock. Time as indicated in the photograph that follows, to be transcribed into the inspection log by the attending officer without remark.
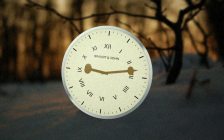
9:13
